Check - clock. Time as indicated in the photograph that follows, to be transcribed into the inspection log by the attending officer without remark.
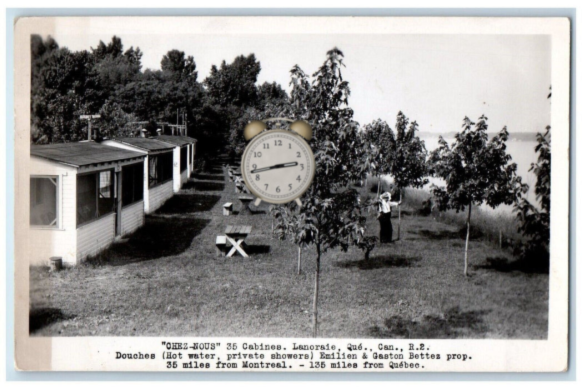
2:43
